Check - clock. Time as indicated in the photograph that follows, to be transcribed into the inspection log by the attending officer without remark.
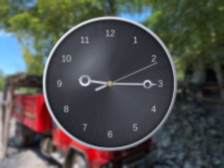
9:15:11
